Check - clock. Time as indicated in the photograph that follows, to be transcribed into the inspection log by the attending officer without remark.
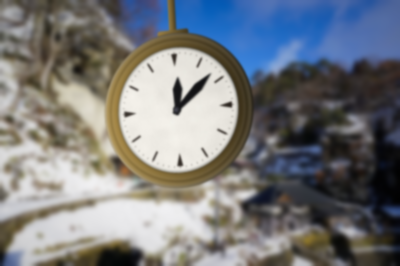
12:08
